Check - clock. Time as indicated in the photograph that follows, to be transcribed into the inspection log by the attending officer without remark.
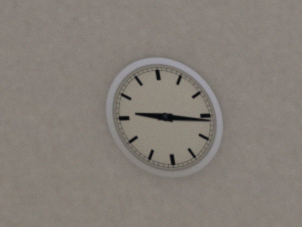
9:16
